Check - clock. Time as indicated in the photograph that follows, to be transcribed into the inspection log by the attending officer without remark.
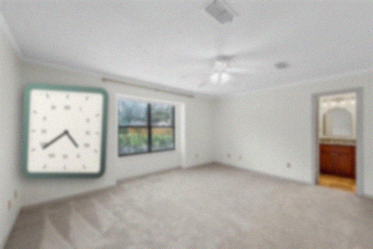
4:39
